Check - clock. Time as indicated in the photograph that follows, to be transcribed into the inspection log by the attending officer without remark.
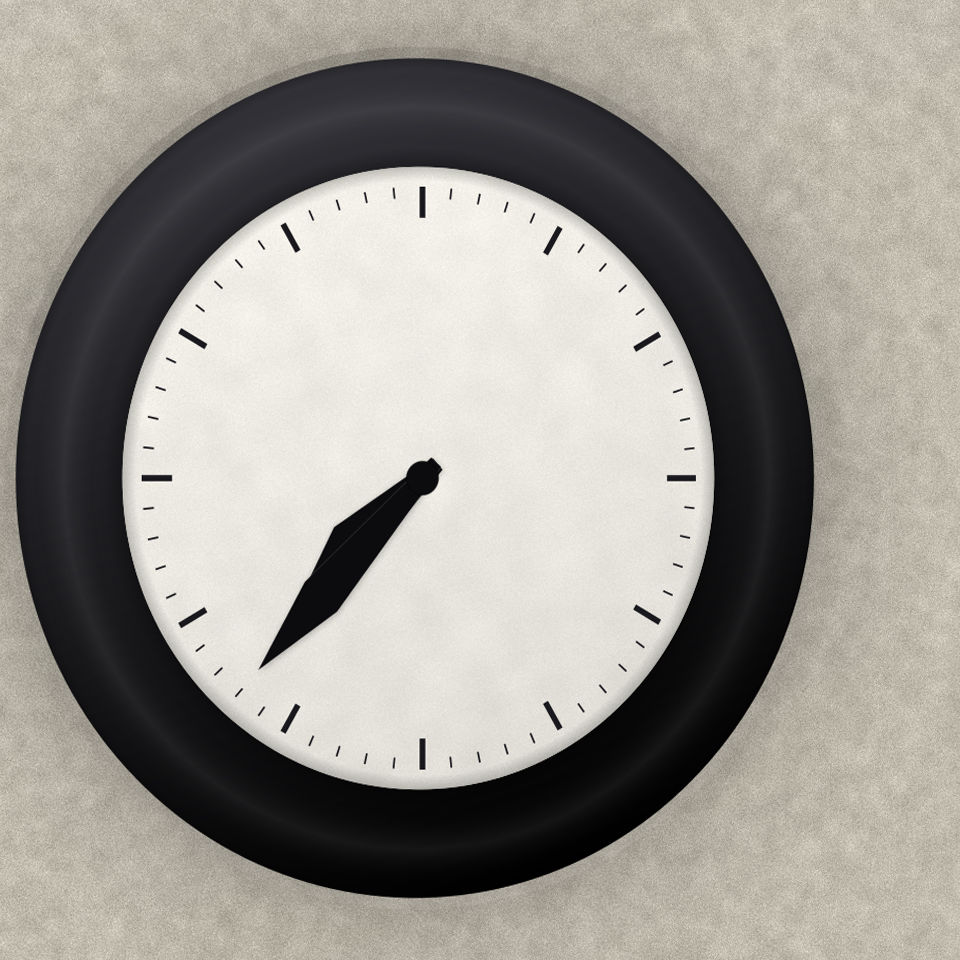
7:37
